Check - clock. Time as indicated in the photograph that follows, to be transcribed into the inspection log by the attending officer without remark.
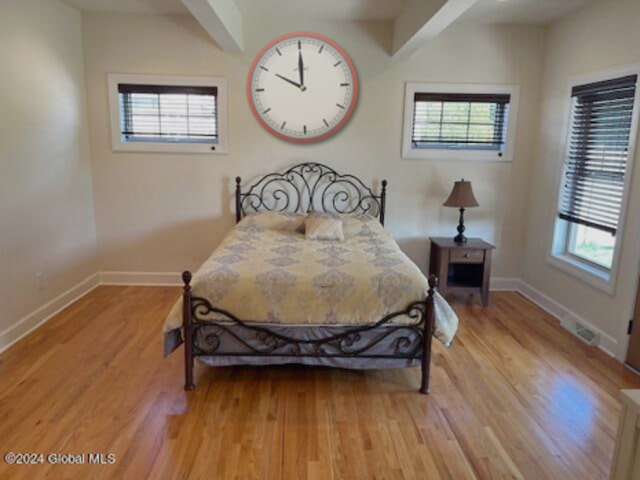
10:00
